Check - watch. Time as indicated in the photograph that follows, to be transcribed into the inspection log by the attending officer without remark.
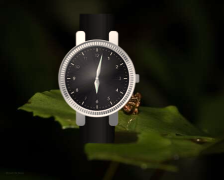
6:02
